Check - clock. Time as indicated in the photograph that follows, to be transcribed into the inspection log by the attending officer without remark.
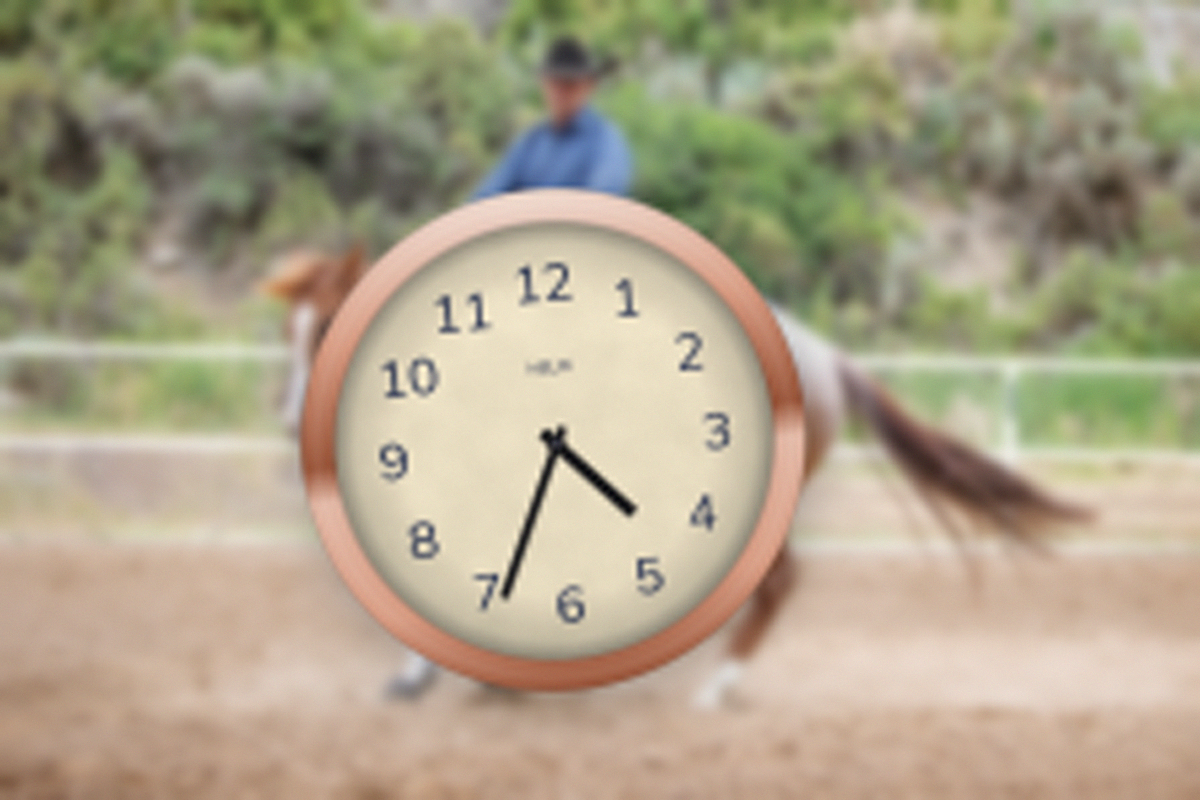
4:34
